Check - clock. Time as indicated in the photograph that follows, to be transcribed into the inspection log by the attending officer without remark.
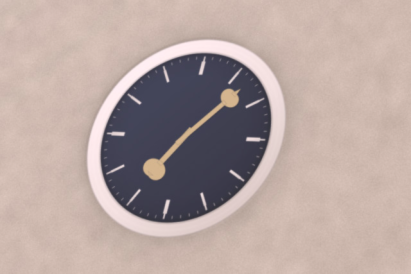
7:07
